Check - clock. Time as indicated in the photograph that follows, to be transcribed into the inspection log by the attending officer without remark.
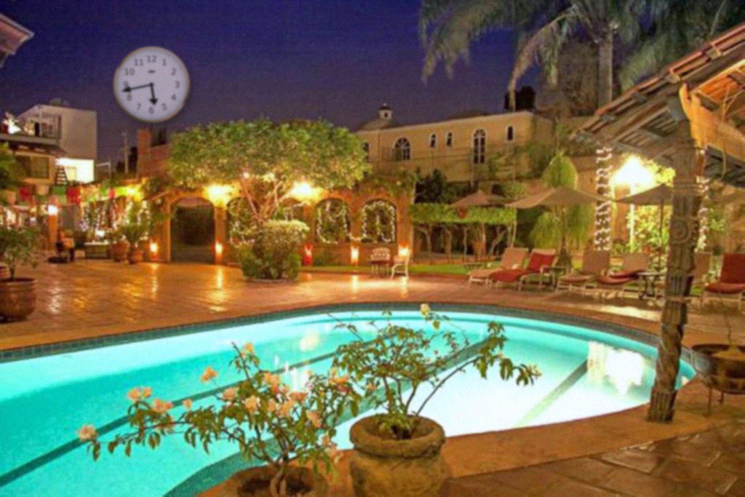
5:43
